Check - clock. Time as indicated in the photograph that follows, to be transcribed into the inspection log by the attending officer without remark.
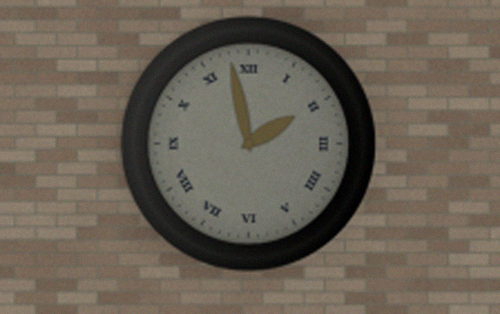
1:58
